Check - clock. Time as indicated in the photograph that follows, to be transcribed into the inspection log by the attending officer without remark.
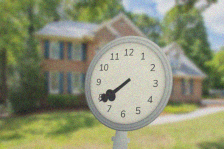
7:39
